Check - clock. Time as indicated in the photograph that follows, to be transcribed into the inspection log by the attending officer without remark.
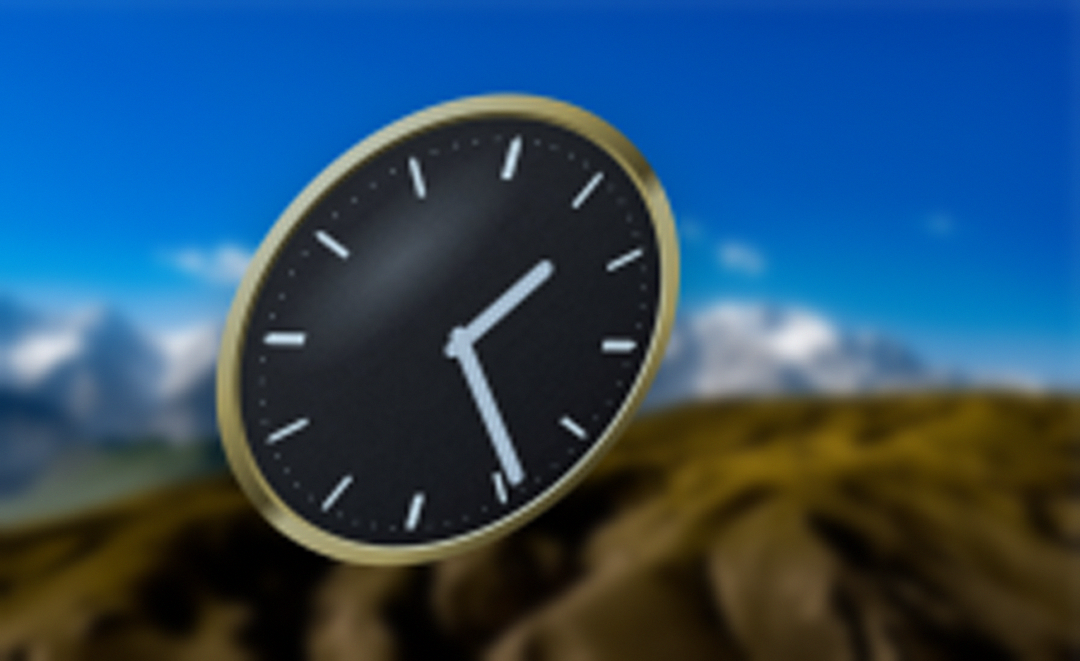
1:24
